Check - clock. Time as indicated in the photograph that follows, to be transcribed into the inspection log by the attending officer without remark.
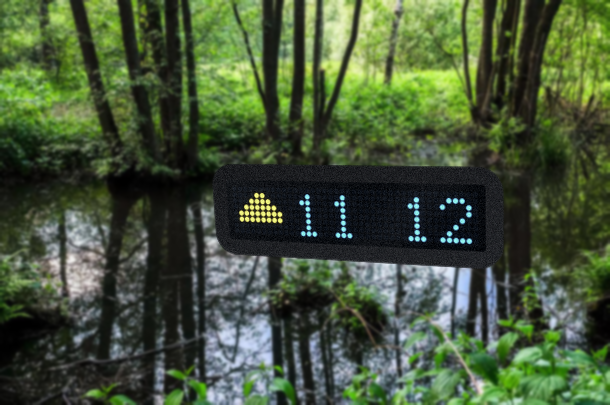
11:12
